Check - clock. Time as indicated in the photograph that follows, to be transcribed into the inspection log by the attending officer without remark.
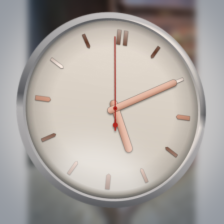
5:09:59
